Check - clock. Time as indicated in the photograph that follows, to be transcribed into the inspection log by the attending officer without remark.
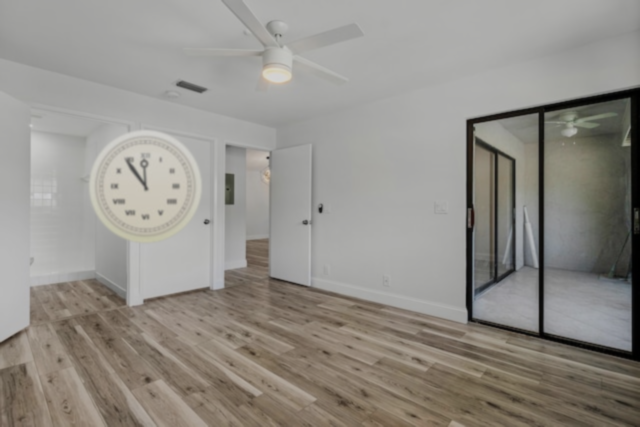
11:54
